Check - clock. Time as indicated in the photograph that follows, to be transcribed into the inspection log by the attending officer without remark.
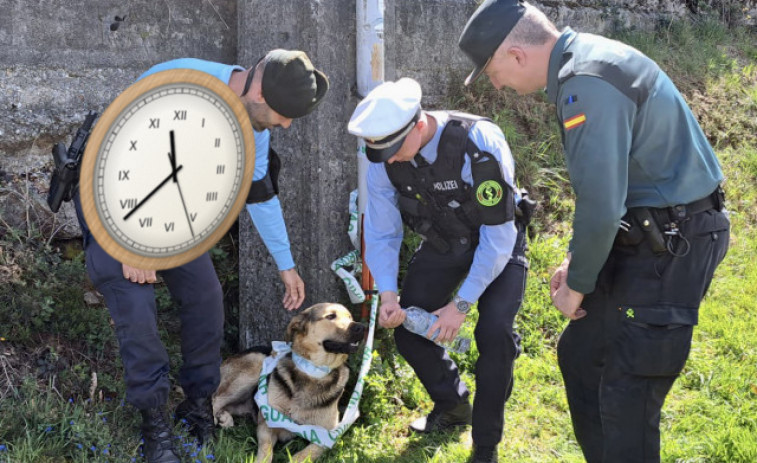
11:38:26
